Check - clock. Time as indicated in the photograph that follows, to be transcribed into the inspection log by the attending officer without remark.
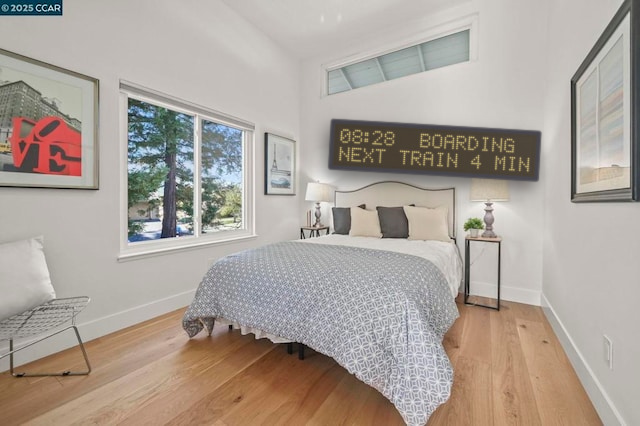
8:28
